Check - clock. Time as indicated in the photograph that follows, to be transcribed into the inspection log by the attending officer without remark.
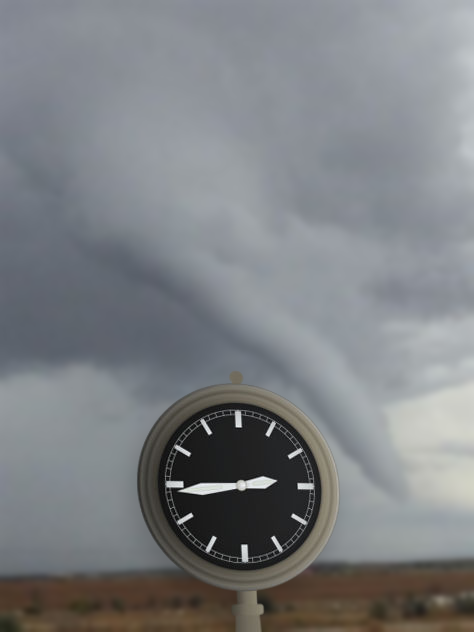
2:44
